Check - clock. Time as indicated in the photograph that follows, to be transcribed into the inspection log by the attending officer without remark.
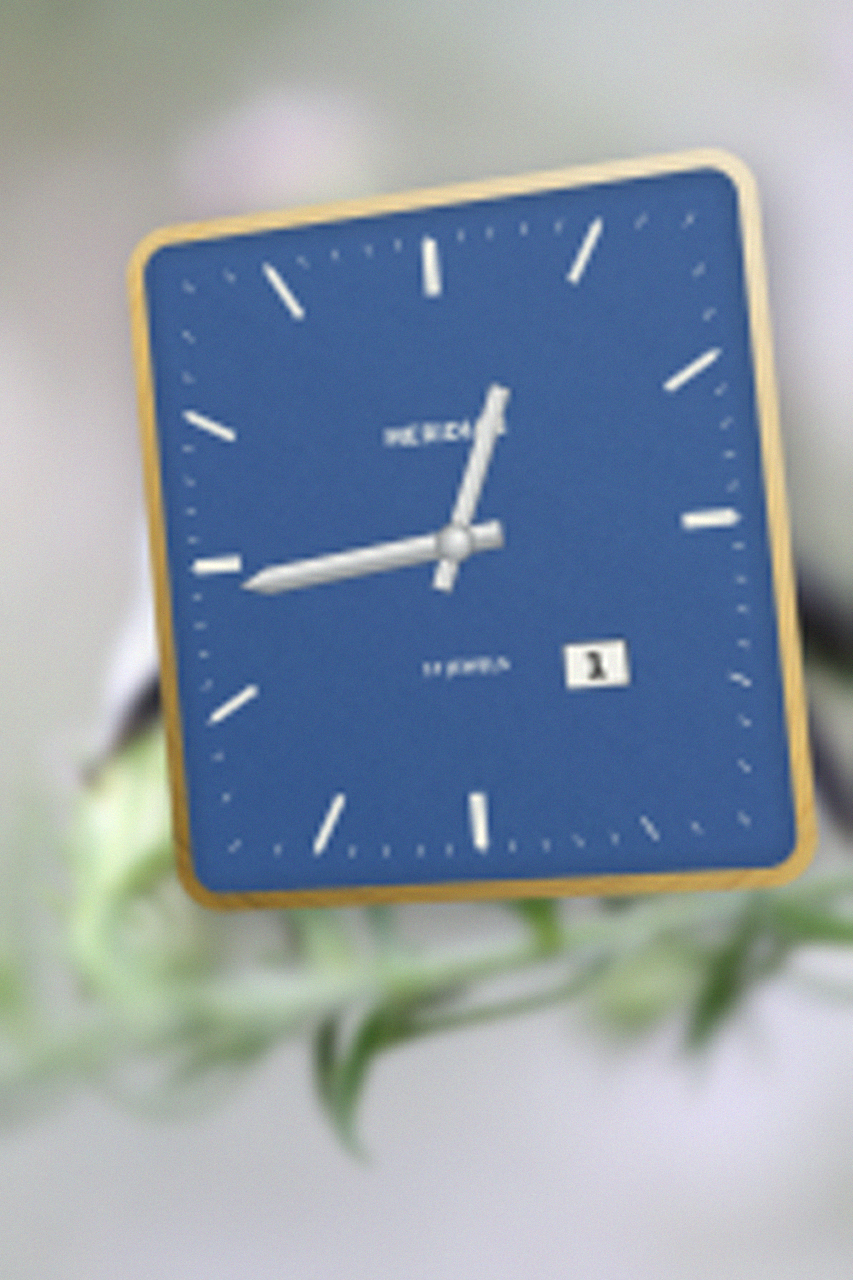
12:44
